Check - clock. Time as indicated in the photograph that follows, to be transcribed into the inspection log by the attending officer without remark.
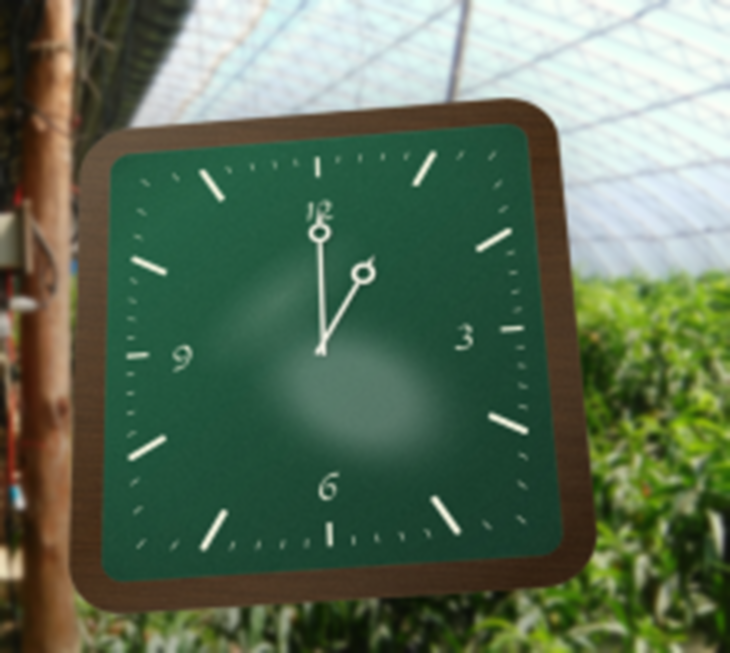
1:00
